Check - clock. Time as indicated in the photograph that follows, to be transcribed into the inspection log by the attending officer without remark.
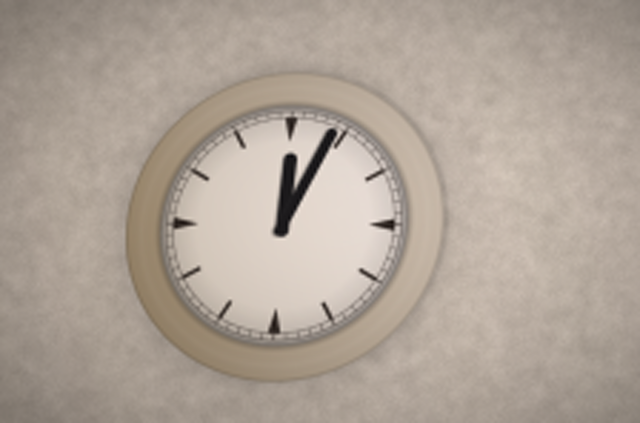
12:04
